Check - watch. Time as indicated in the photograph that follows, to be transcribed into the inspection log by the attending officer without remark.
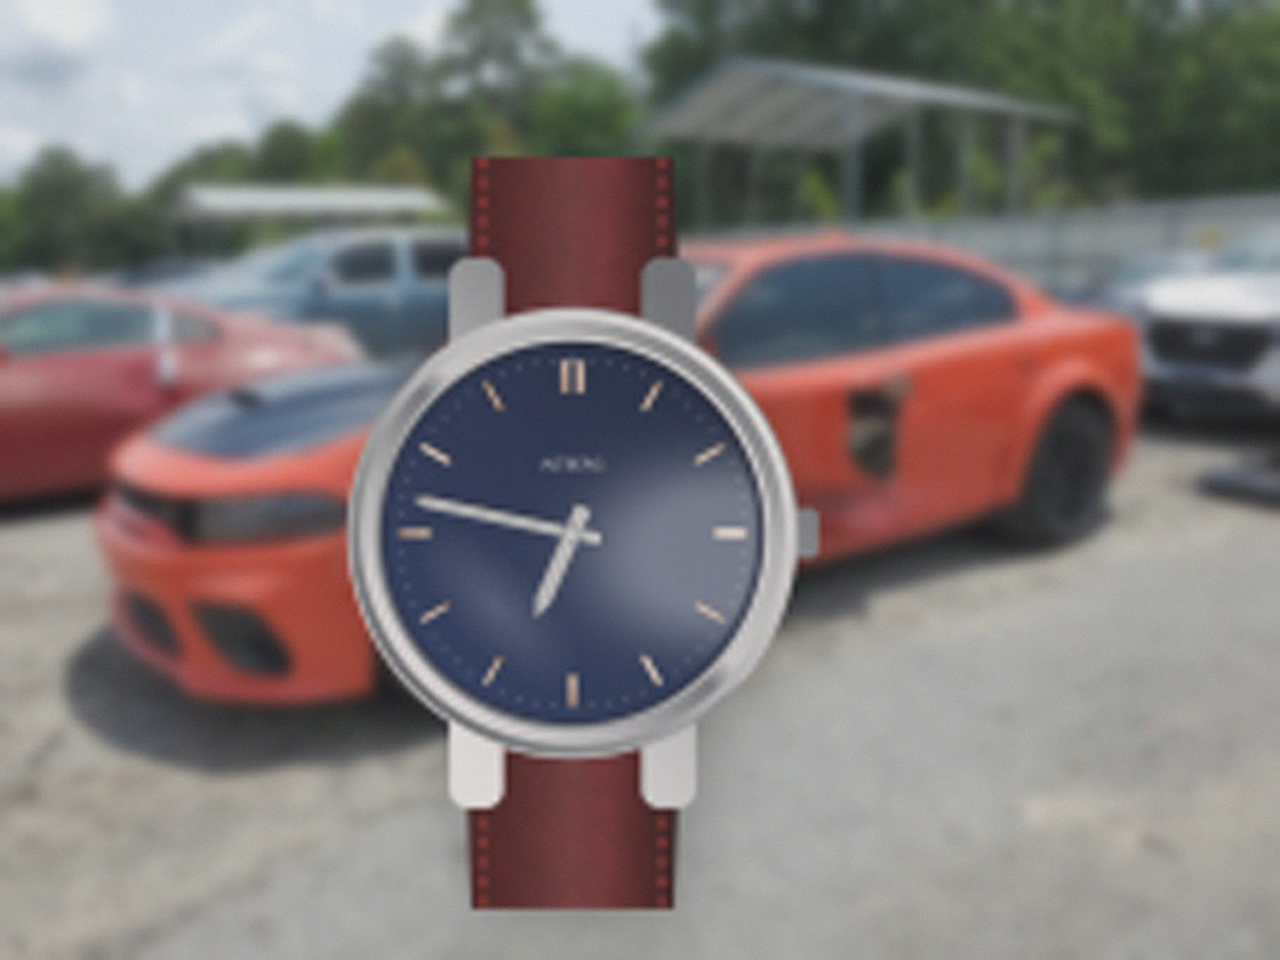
6:47
